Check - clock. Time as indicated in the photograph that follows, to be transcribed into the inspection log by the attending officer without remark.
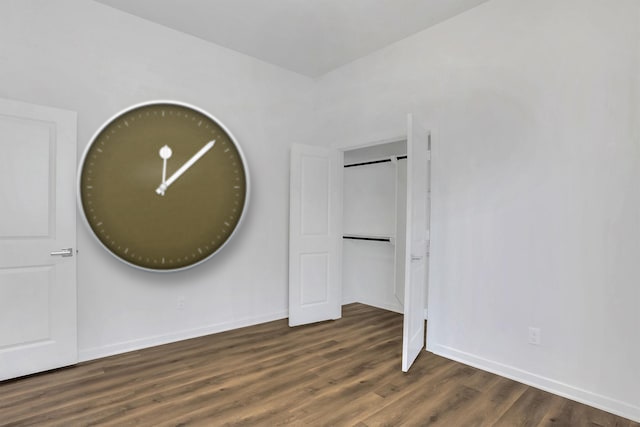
12:08
